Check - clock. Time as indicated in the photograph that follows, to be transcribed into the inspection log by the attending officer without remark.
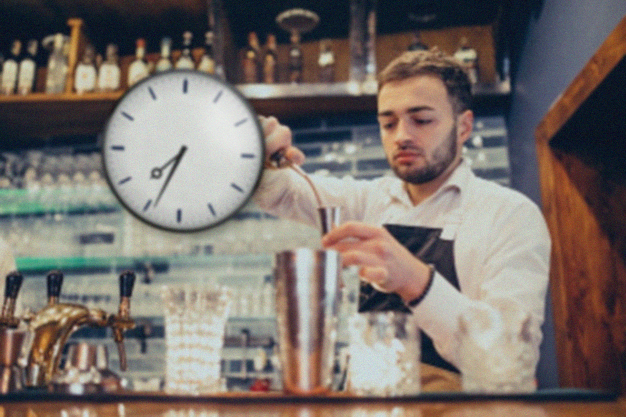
7:34
